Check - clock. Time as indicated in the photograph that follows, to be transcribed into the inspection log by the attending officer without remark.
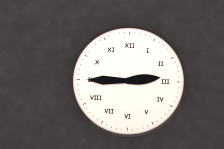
2:45
